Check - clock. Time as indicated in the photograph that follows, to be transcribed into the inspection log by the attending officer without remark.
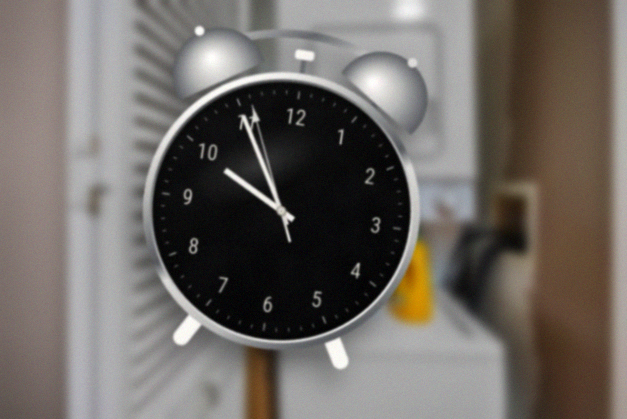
9:54:56
